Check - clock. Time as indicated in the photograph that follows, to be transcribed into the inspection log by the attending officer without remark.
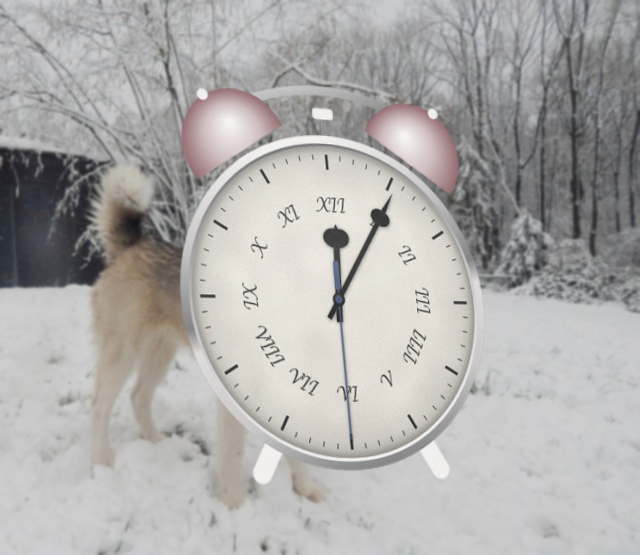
12:05:30
